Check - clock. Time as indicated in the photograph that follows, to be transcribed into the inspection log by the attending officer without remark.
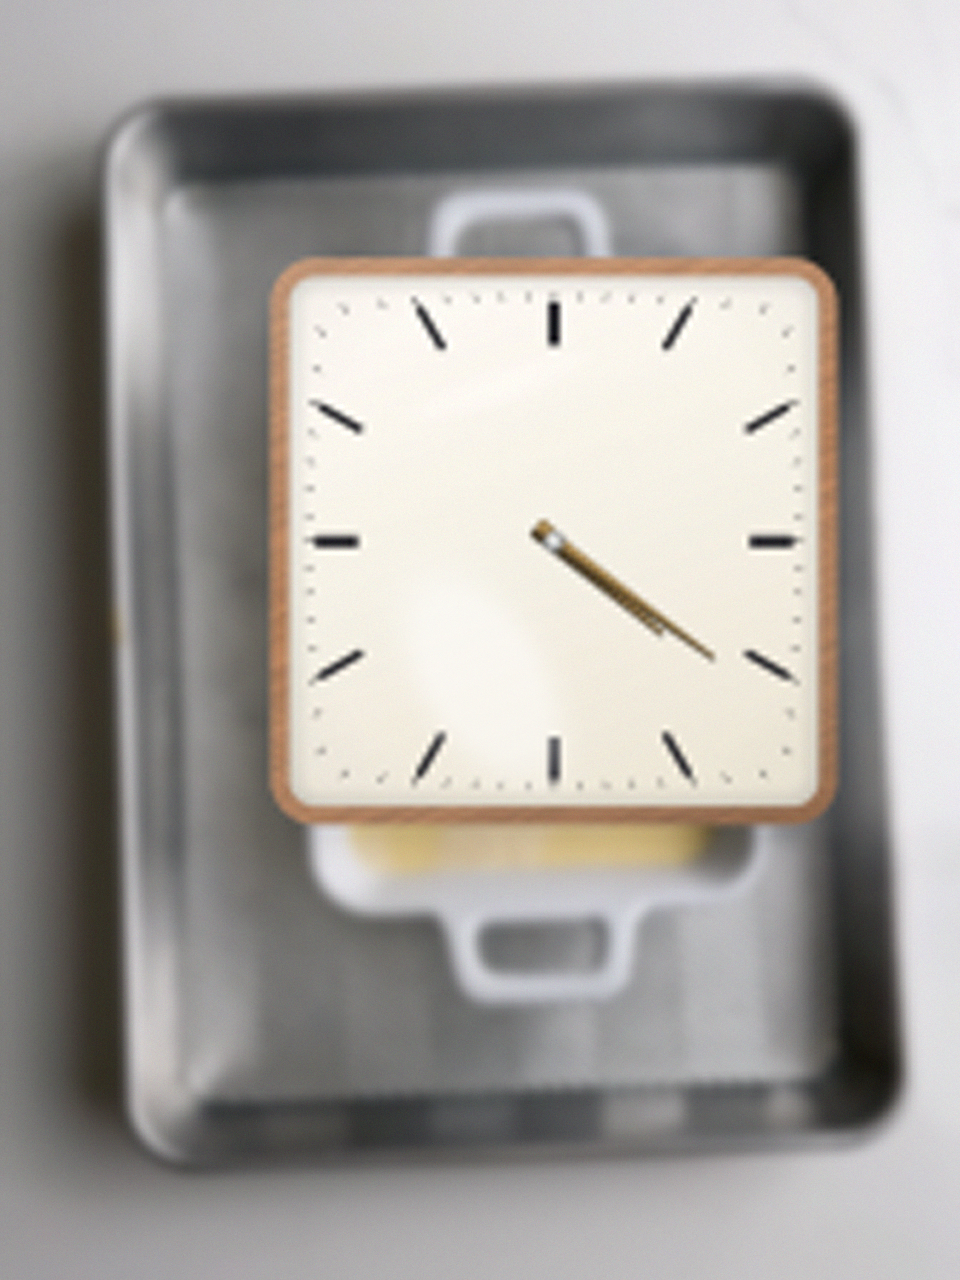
4:21
